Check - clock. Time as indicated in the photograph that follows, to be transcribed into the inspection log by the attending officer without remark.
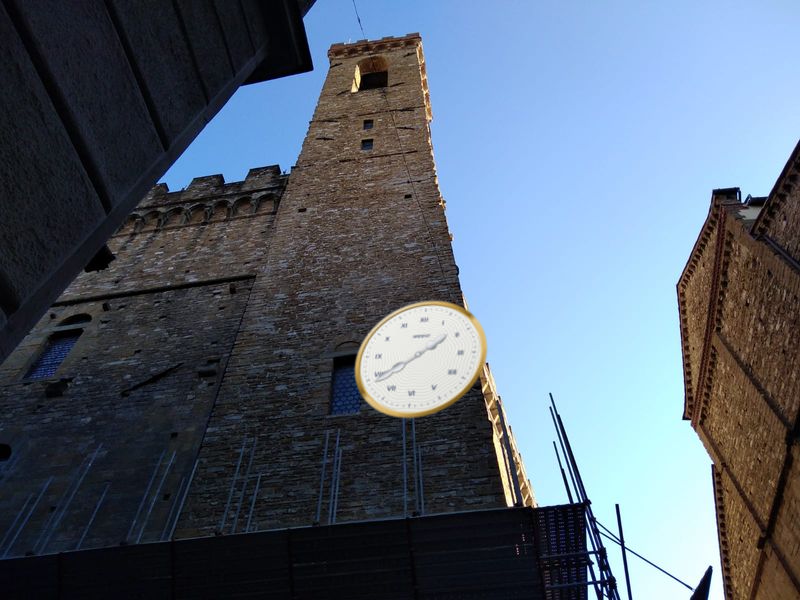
1:39
